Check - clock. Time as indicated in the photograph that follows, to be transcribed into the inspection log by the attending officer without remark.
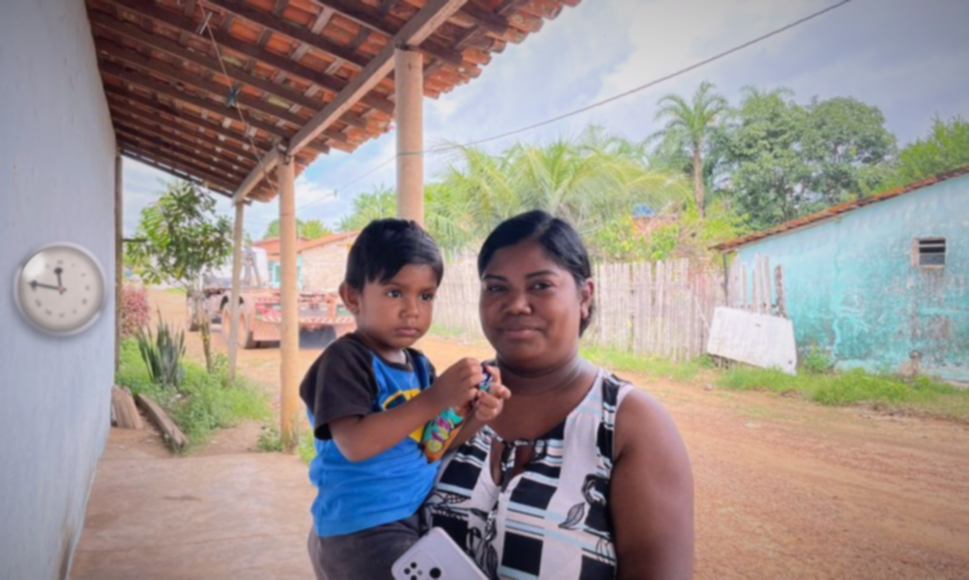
11:47
